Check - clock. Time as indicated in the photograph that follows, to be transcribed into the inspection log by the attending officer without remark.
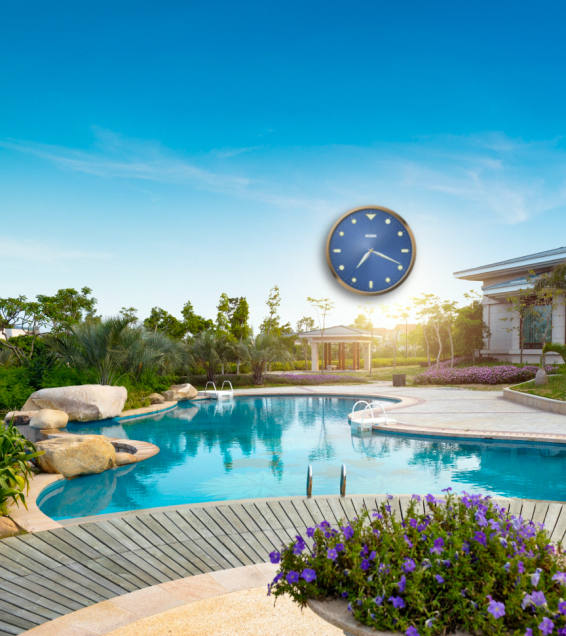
7:19
